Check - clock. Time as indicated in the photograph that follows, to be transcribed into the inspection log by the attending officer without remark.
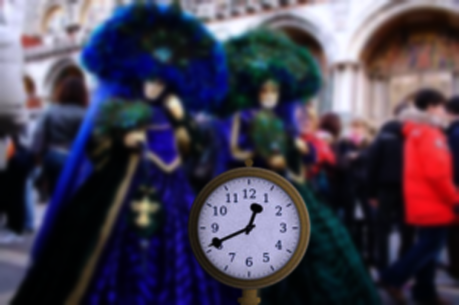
12:41
